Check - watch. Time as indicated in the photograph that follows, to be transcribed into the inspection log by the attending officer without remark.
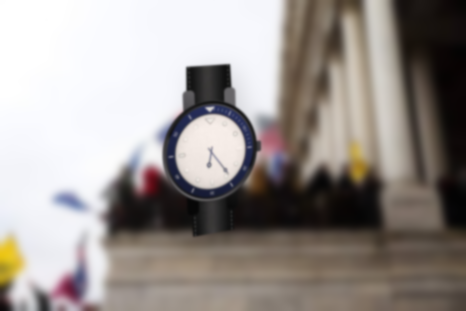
6:24
